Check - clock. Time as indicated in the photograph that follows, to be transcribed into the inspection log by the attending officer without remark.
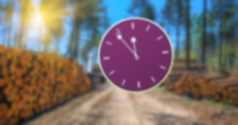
11:54
